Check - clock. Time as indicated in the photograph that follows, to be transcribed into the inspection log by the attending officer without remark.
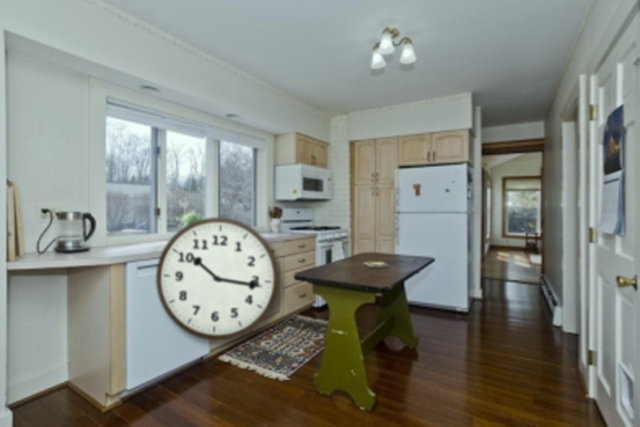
10:16
